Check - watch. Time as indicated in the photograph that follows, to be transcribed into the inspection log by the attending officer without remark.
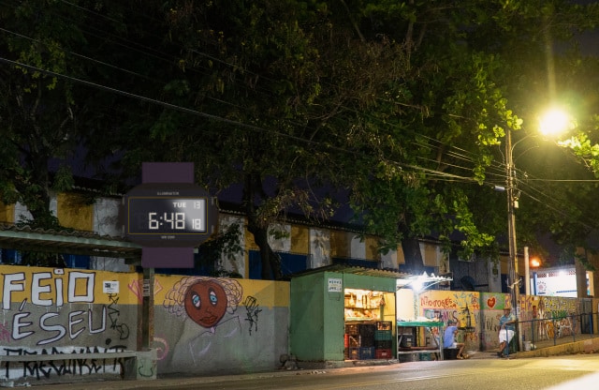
6:48:18
